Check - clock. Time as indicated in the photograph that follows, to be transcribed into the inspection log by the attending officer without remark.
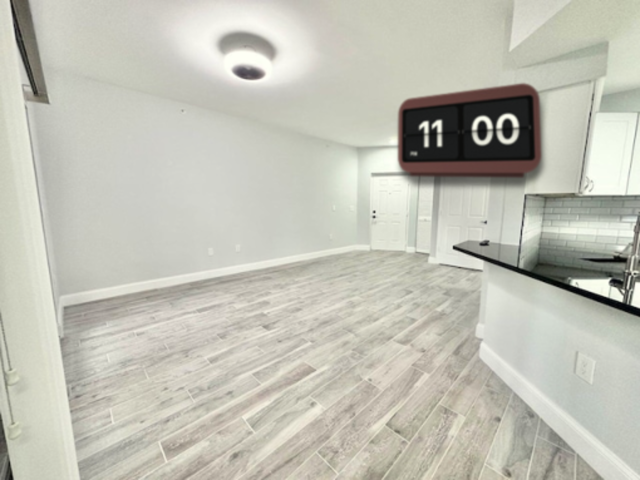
11:00
